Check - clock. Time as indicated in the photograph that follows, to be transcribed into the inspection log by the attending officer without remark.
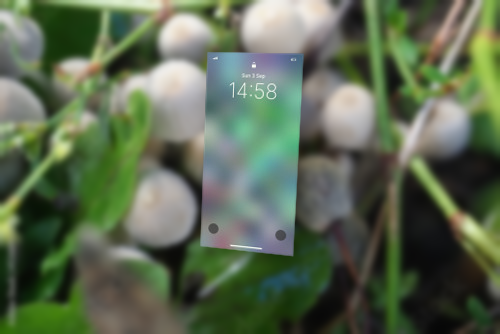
14:58
